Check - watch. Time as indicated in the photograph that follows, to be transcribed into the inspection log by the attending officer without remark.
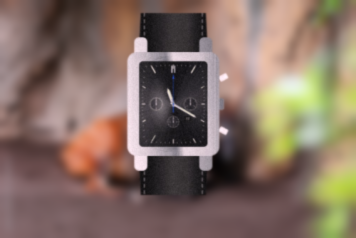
11:20
